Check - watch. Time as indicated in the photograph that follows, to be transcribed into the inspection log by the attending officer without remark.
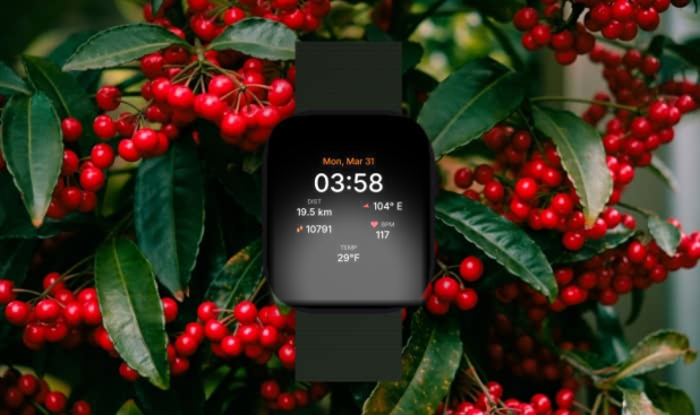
3:58
